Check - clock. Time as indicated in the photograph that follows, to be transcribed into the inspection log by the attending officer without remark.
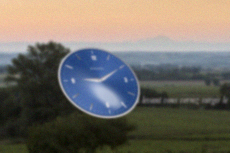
9:10
